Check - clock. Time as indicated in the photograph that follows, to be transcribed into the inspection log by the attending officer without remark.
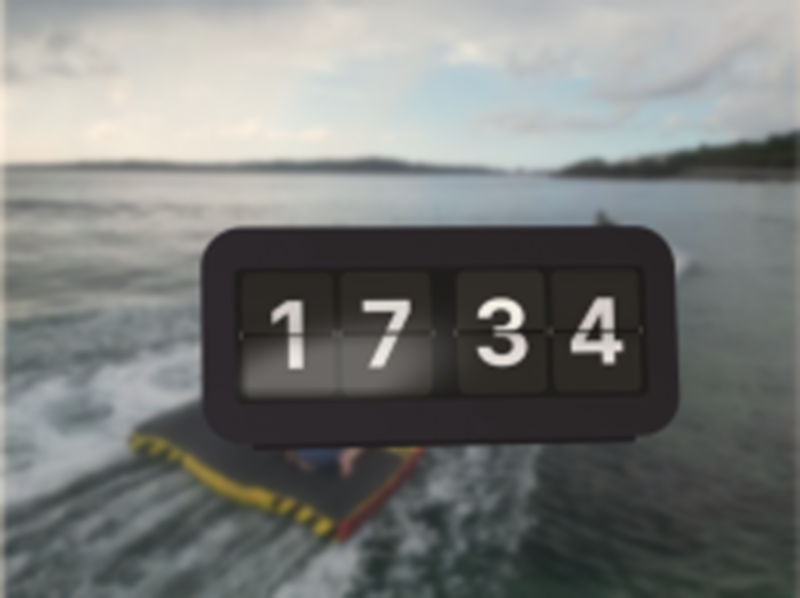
17:34
